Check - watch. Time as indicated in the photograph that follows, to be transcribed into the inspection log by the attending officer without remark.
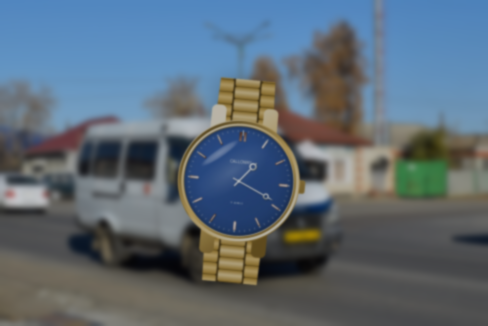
1:19
